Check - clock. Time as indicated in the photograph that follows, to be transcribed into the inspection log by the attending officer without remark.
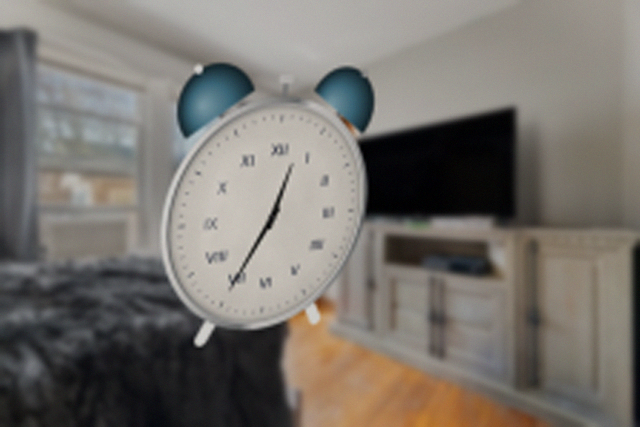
12:35
